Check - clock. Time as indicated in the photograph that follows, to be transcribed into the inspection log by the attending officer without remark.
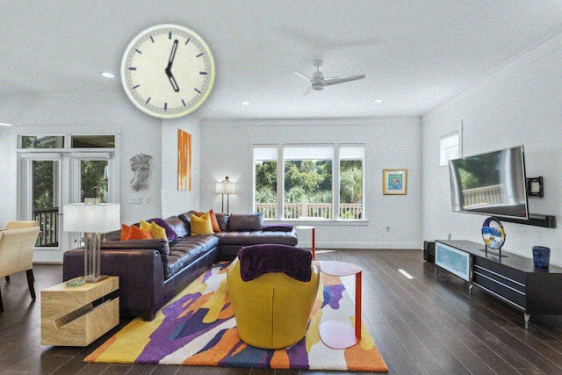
5:02
